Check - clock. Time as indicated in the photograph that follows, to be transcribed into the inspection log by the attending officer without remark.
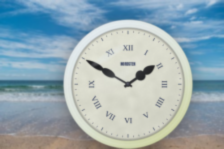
1:50
